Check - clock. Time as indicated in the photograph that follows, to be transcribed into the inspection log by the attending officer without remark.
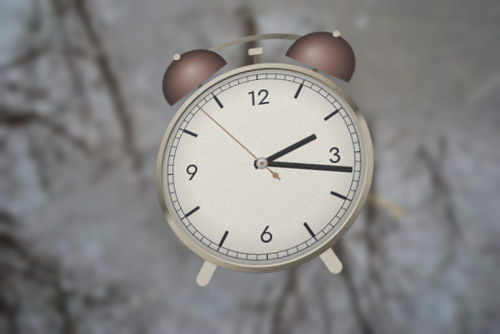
2:16:53
